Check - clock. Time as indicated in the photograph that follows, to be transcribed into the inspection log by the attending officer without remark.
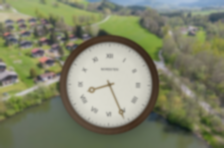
8:26
